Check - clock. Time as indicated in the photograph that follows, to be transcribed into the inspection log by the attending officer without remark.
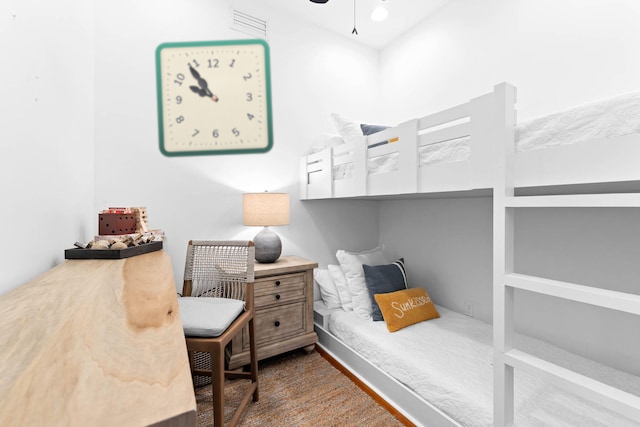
9:54
